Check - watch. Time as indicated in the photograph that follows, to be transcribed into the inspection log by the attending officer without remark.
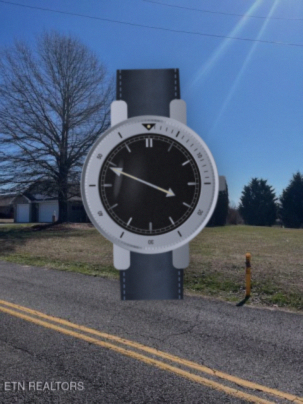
3:49
